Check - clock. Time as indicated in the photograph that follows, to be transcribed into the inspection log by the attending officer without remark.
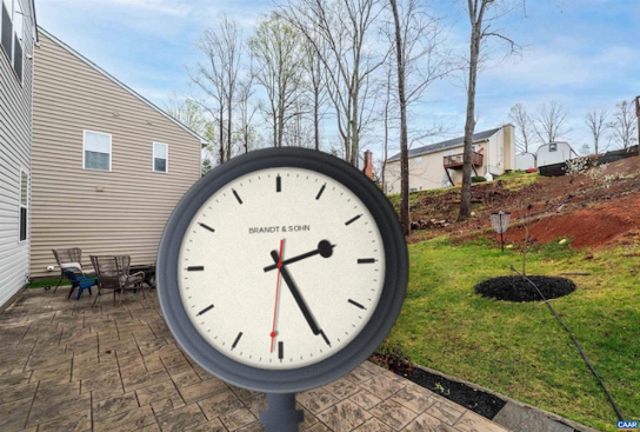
2:25:31
